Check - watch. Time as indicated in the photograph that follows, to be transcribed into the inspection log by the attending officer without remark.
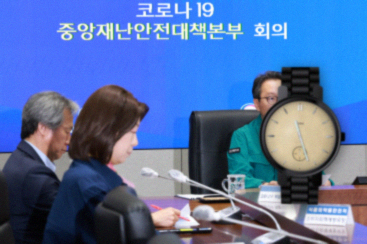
11:27
